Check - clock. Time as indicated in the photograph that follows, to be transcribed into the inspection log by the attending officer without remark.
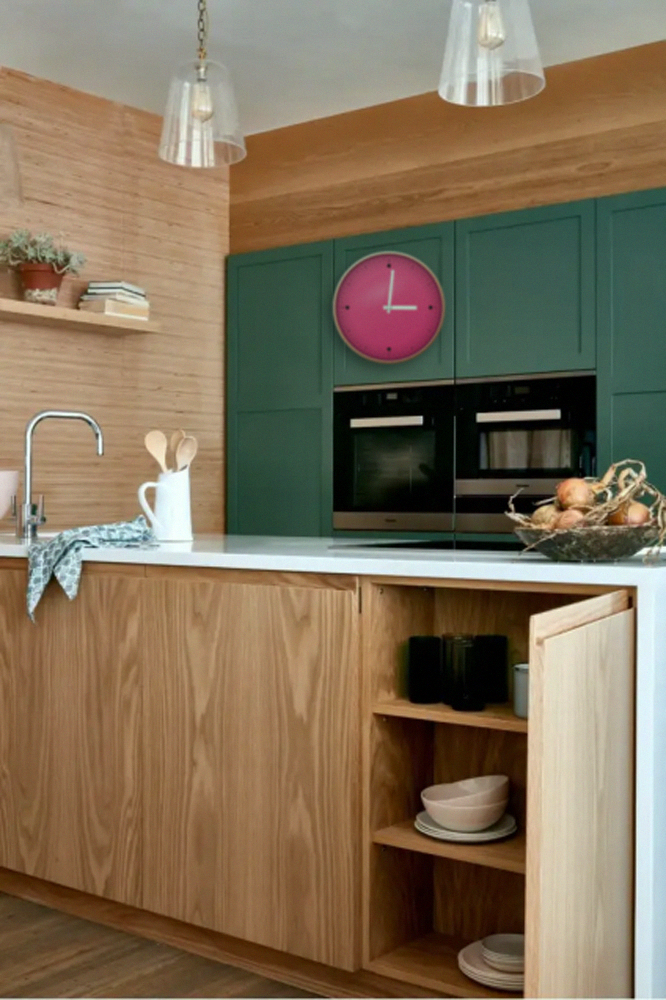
3:01
